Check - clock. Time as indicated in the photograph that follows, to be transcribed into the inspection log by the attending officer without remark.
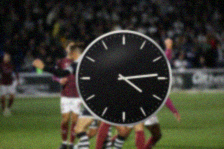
4:14
